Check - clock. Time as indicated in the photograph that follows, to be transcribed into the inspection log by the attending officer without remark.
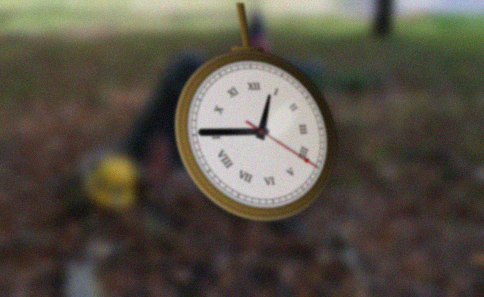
12:45:21
